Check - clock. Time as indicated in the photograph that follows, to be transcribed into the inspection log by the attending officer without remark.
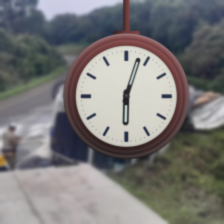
6:03
